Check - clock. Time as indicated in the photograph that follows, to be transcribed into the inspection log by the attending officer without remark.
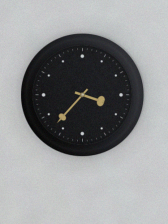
3:37
